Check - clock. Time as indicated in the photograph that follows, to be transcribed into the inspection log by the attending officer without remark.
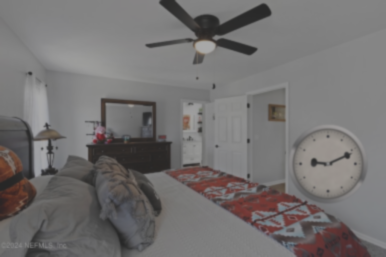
9:11
